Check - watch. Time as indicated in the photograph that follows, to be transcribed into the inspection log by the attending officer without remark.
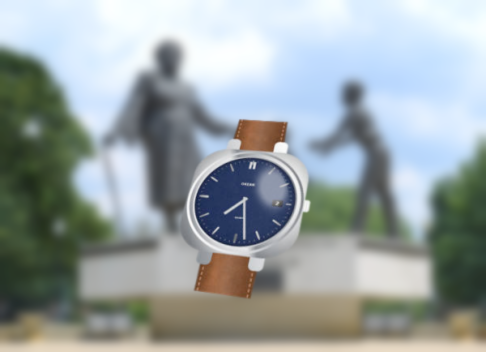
7:28
